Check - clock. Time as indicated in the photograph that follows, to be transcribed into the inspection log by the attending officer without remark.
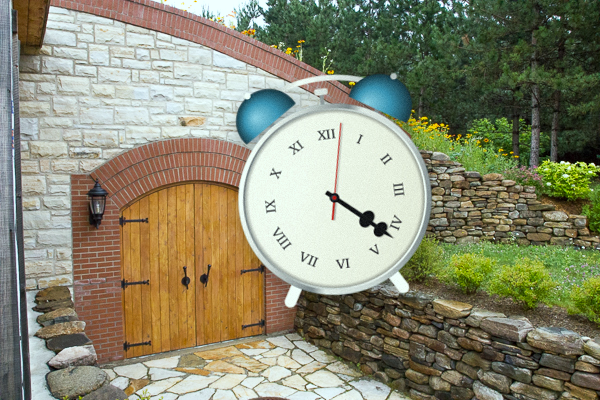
4:22:02
